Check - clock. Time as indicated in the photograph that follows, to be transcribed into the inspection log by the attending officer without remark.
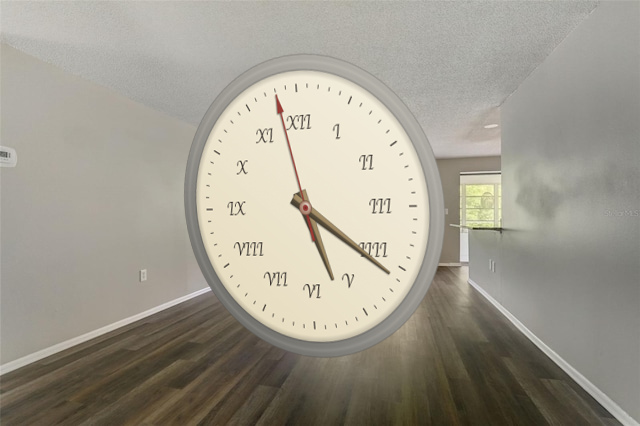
5:20:58
